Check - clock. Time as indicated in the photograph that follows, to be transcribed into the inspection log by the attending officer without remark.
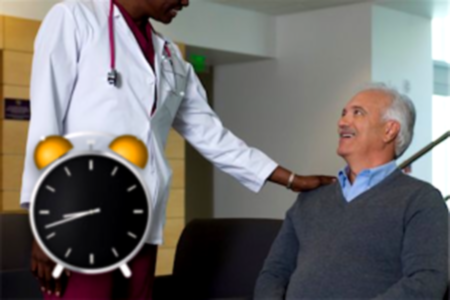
8:42
